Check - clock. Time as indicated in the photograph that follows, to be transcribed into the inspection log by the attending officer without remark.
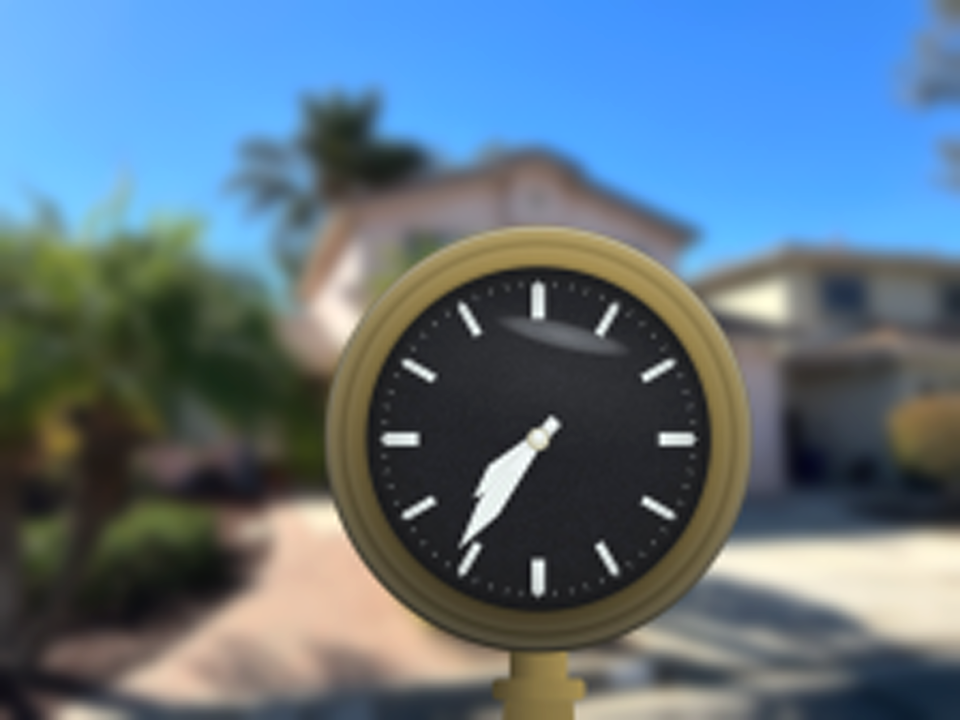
7:36
